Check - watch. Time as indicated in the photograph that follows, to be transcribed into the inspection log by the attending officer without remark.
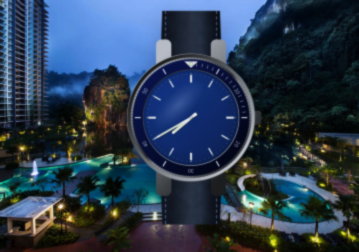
7:40
